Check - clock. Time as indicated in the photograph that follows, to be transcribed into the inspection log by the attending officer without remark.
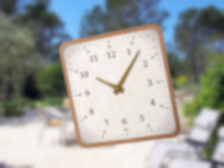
10:07
